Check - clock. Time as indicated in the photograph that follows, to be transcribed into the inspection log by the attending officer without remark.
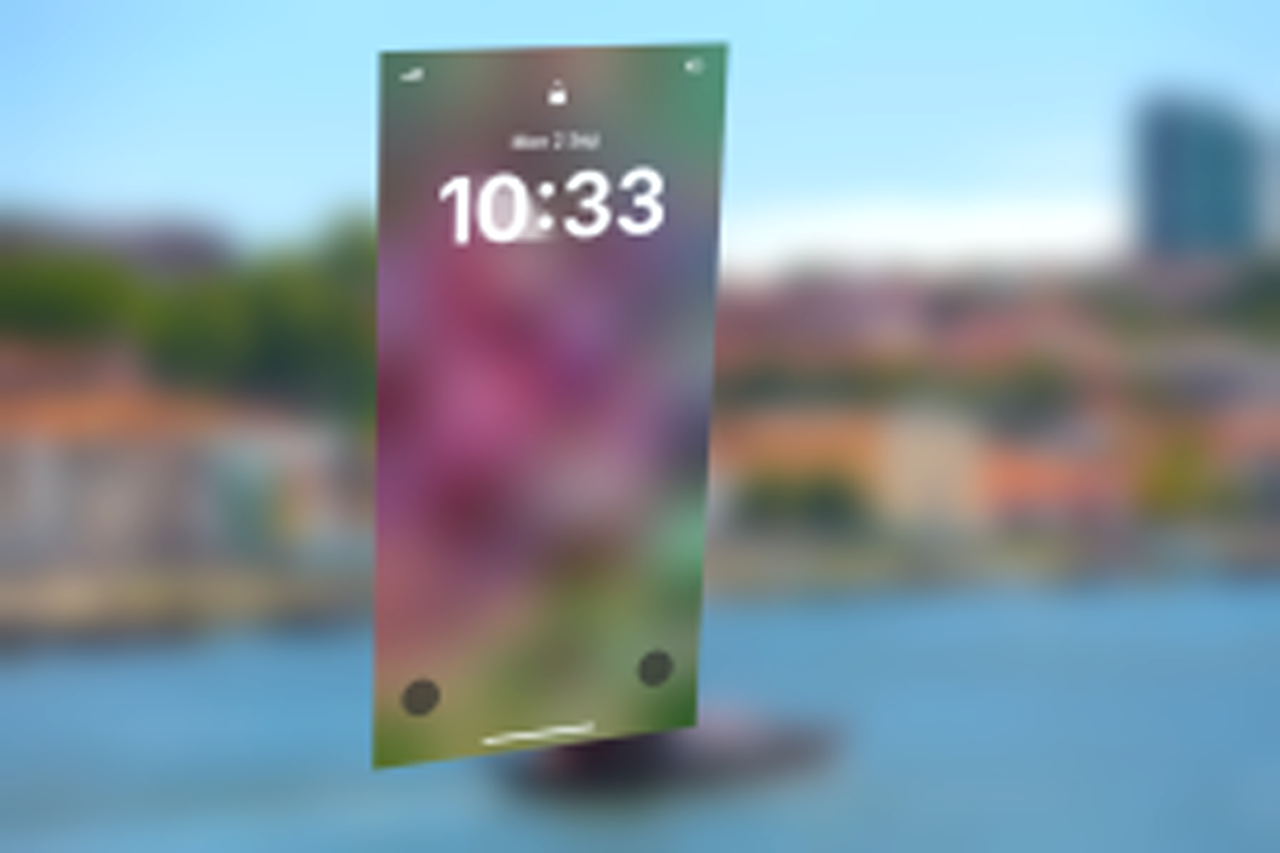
10:33
